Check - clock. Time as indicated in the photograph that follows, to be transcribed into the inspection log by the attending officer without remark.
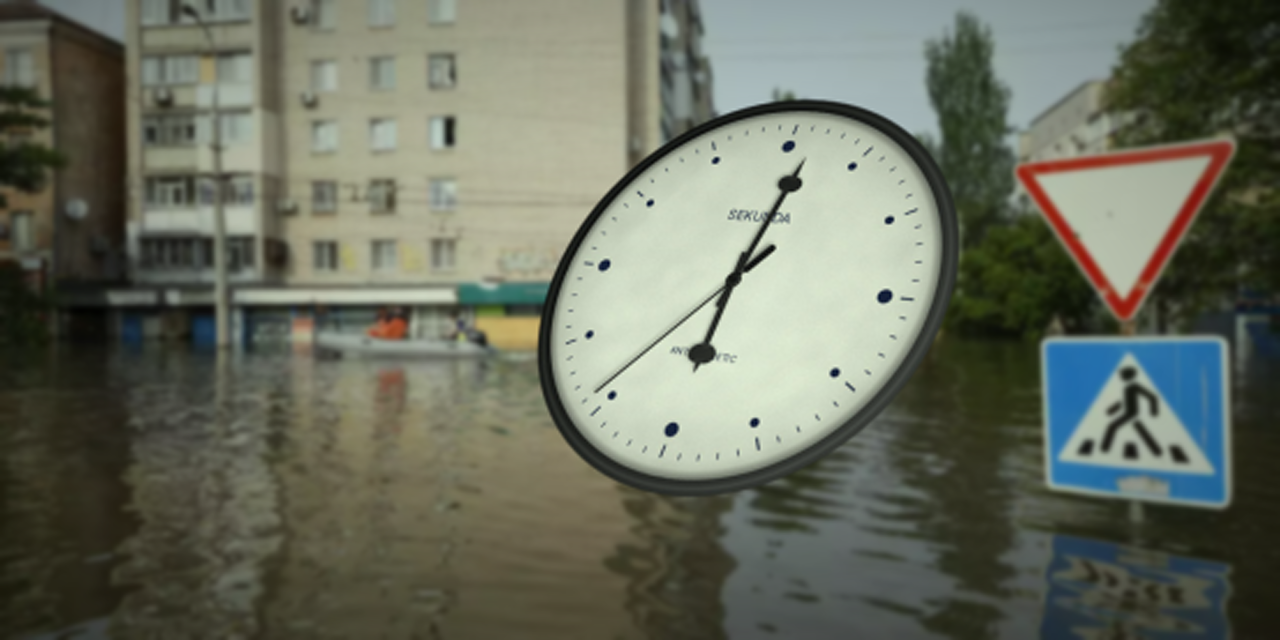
6:01:36
